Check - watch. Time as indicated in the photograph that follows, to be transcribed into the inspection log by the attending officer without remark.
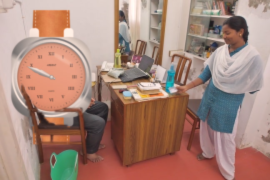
9:49
